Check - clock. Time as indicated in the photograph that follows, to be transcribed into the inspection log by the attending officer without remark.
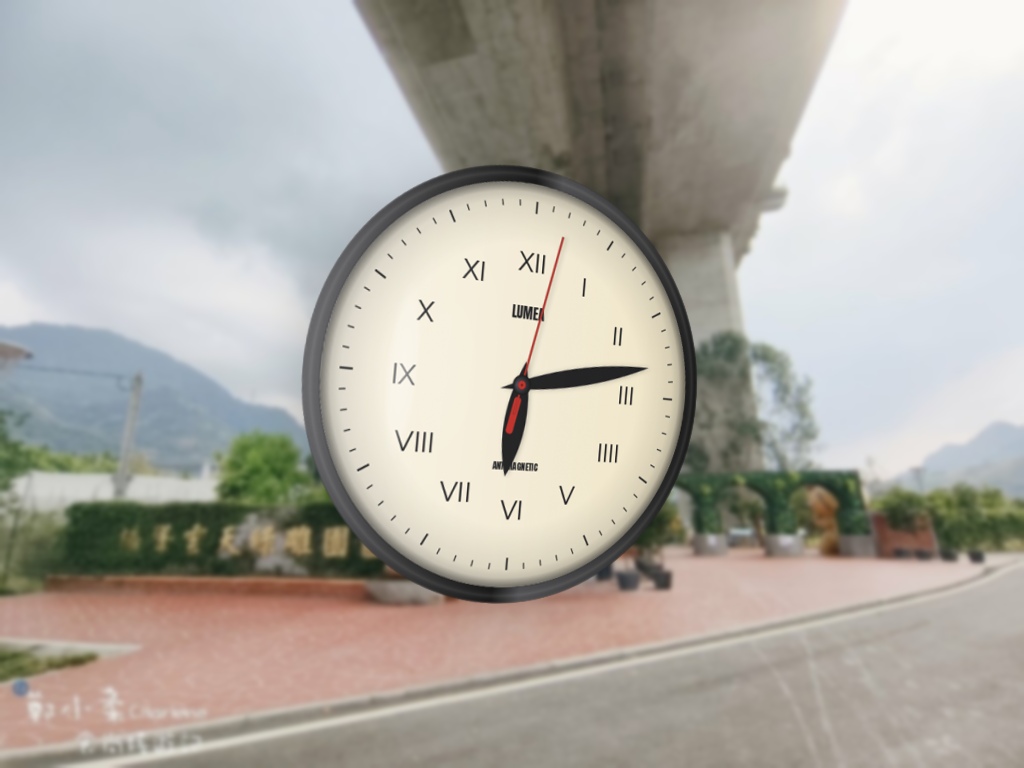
6:13:02
